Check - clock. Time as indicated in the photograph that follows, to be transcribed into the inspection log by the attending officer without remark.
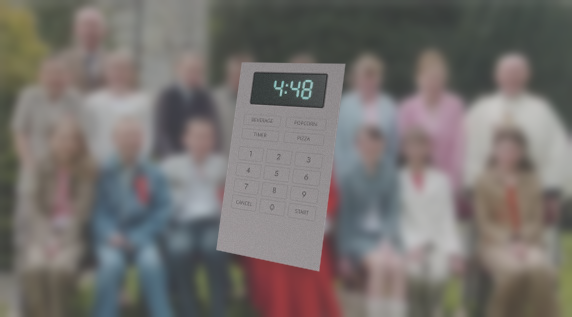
4:48
